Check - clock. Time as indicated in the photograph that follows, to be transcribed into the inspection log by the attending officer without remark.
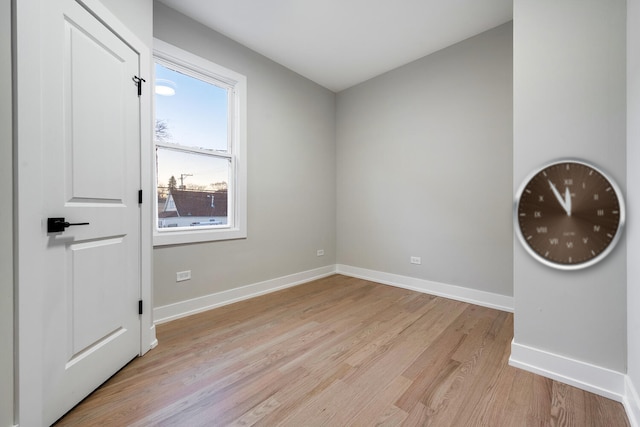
11:55
